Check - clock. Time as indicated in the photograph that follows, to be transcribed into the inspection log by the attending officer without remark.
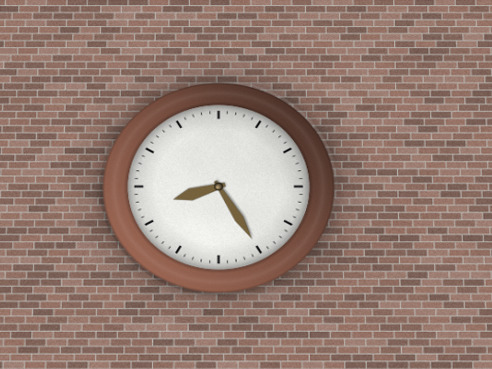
8:25
